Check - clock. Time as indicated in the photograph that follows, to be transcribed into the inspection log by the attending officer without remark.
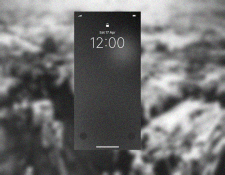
12:00
